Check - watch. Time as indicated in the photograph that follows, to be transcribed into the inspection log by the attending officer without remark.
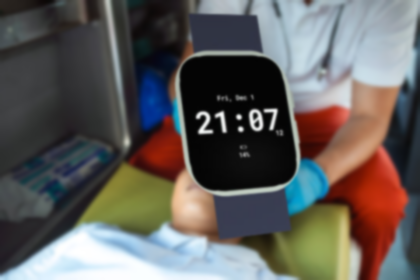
21:07
